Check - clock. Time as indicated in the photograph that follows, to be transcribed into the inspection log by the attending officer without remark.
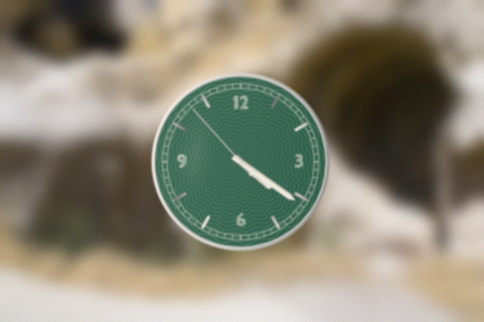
4:20:53
